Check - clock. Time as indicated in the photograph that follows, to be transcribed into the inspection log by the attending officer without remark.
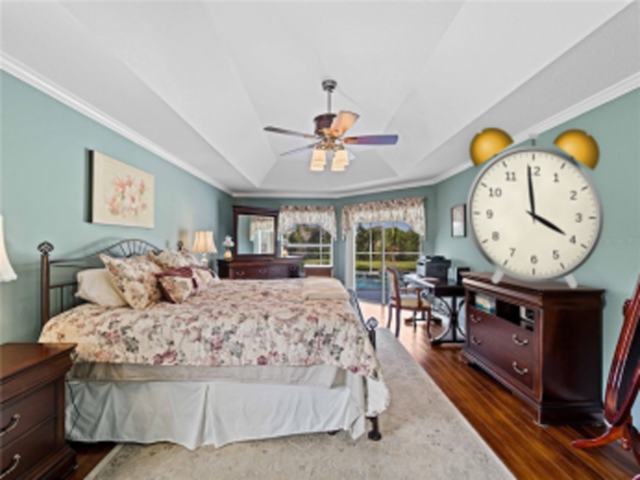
3:59
